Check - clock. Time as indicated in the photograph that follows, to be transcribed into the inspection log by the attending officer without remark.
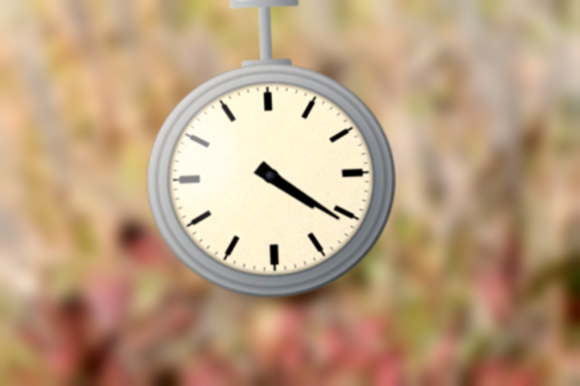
4:21
